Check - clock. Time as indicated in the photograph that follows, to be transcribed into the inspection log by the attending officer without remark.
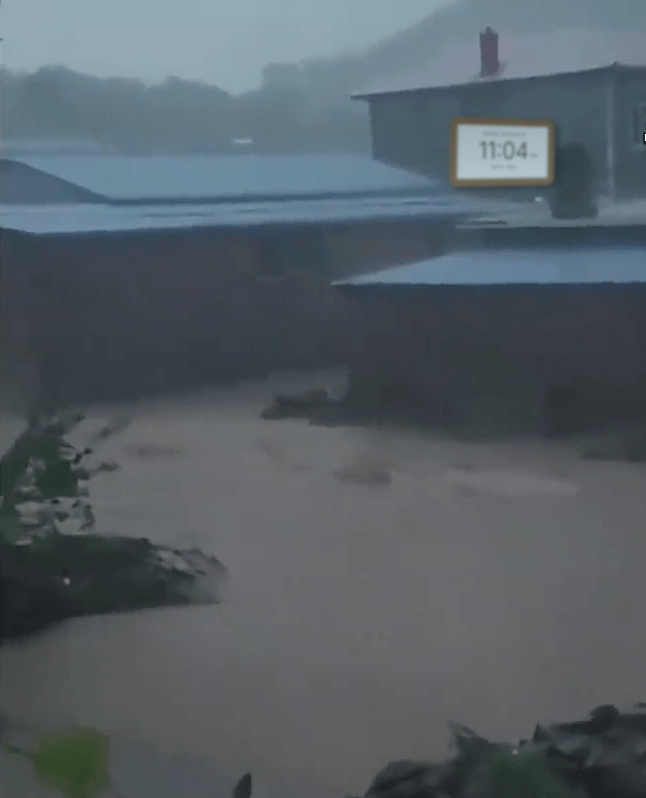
11:04
